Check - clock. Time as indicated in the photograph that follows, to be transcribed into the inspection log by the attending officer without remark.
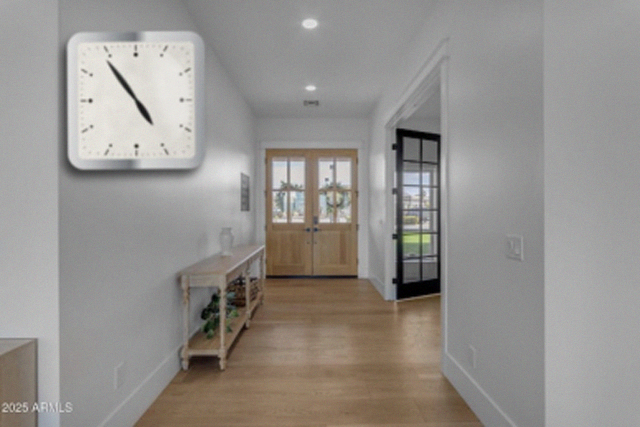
4:54
